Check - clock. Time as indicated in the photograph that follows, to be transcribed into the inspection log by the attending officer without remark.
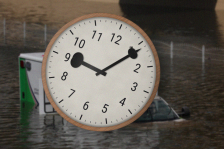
9:06
